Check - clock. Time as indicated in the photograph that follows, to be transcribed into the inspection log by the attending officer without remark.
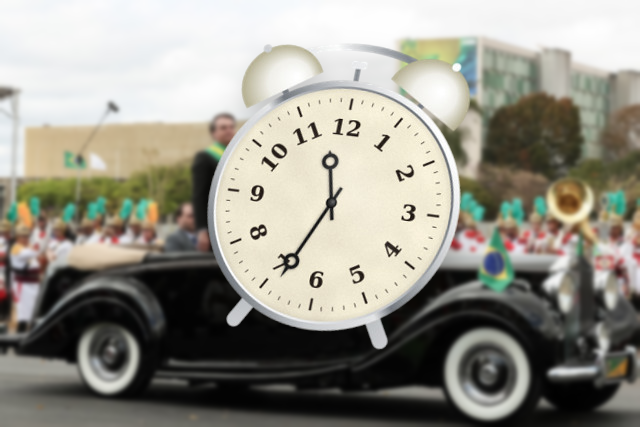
11:34
